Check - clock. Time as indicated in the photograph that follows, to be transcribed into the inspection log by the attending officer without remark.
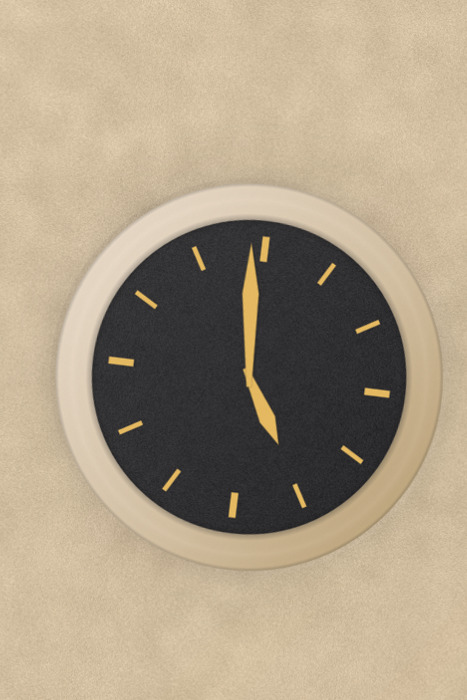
4:59
